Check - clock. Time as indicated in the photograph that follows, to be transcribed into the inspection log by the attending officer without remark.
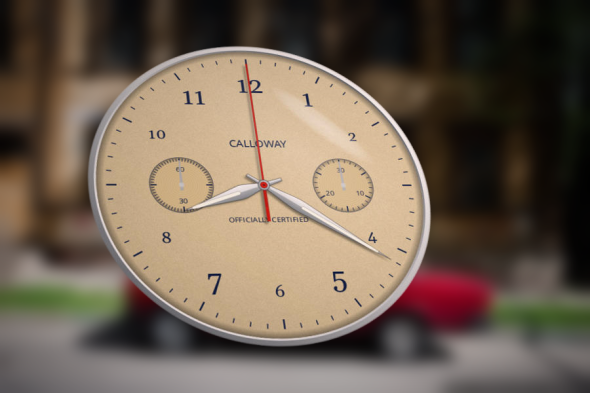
8:21
